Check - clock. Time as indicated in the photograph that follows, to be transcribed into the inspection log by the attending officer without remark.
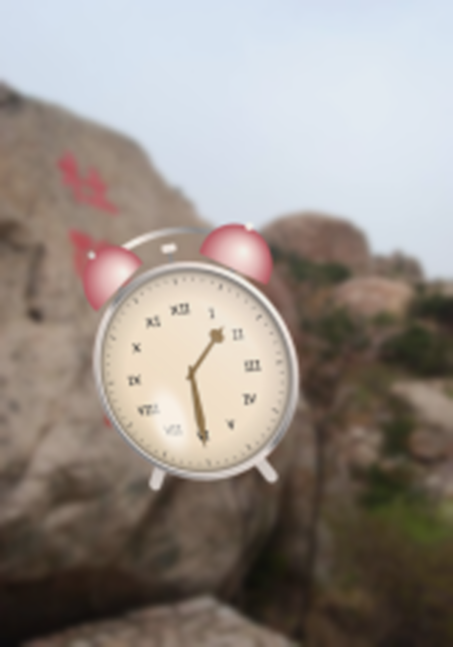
1:30
